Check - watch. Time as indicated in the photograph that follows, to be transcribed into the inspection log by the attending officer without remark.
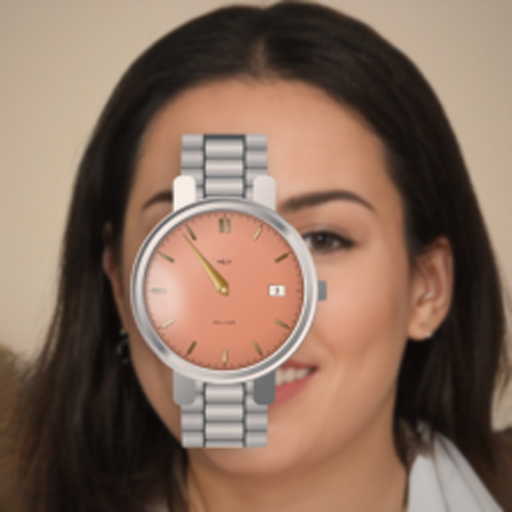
10:54
